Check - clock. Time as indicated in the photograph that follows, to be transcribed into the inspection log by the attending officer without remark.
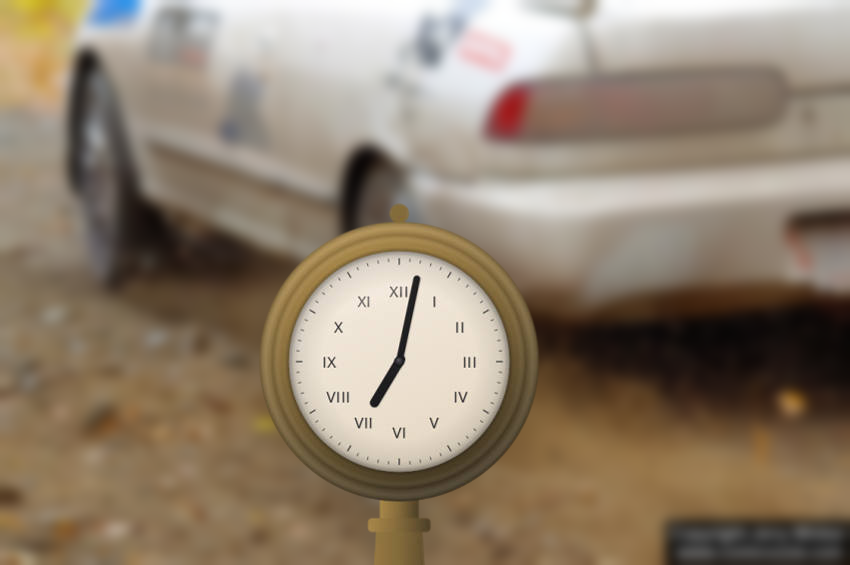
7:02
